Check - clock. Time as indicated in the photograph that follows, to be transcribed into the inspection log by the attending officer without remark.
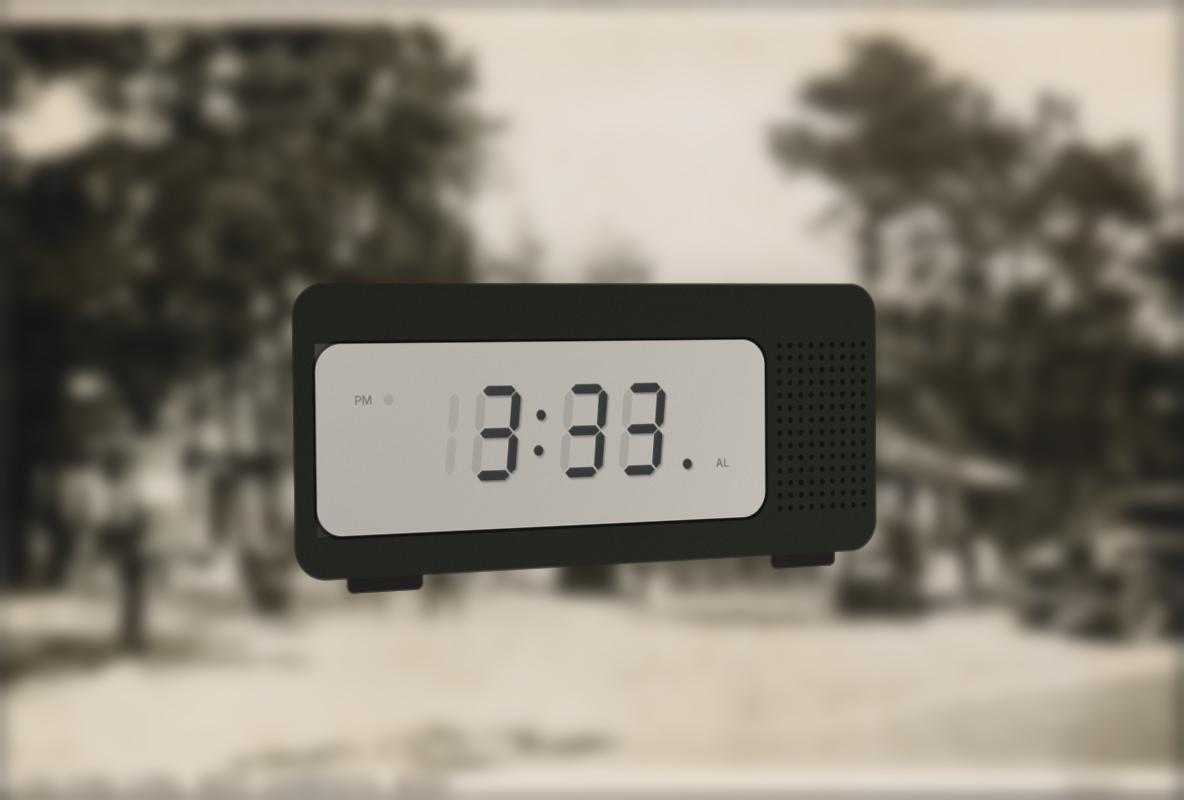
3:33
